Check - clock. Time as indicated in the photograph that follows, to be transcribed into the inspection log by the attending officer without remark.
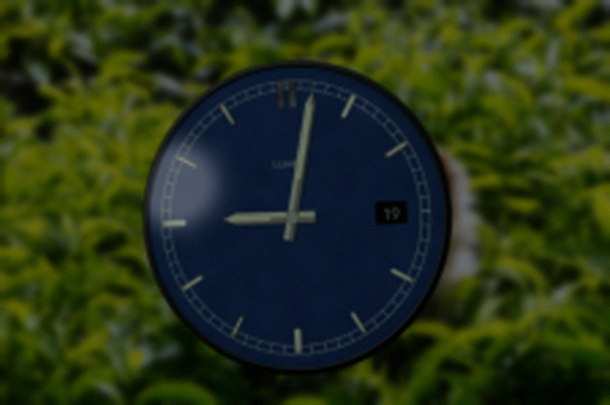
9:02
